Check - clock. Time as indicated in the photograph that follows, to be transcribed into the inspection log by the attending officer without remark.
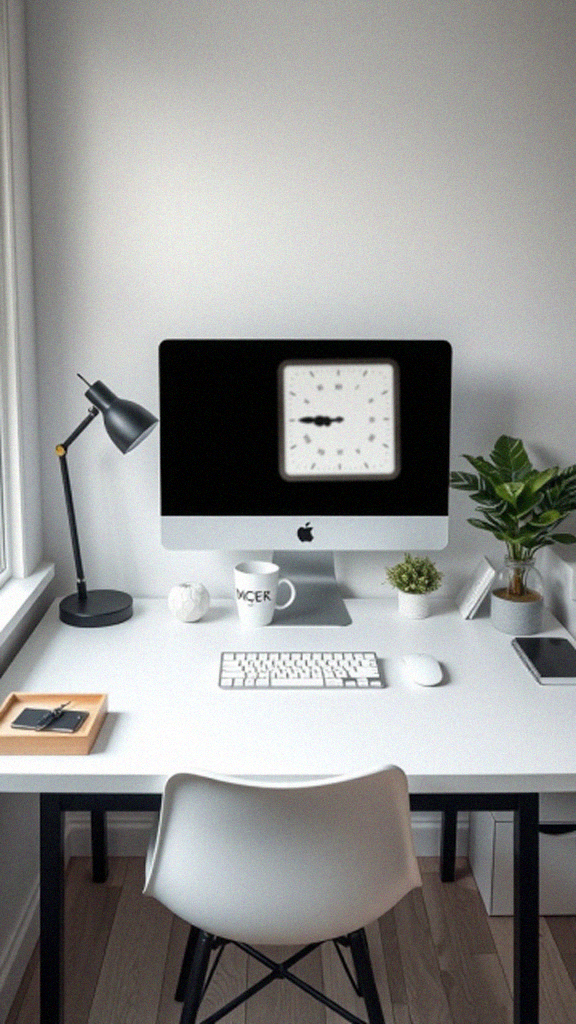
8:45
